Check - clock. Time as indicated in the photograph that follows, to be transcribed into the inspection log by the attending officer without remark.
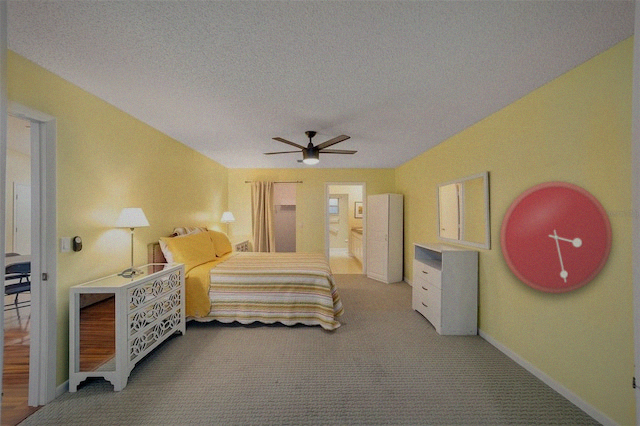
3:28
